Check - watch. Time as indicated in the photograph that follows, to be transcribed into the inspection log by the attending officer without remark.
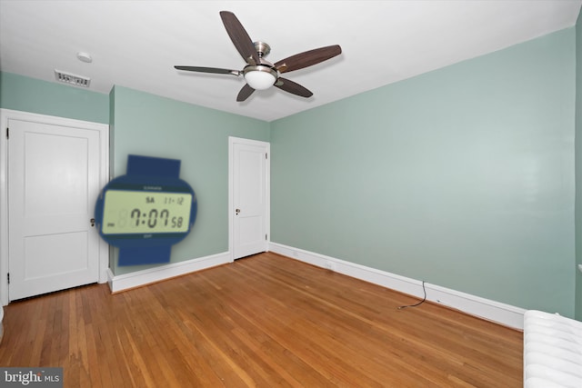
7:07:58
